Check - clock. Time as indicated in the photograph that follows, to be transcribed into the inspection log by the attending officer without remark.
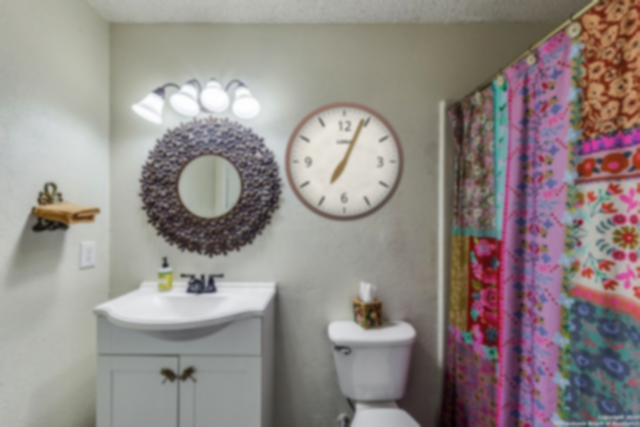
7:04
